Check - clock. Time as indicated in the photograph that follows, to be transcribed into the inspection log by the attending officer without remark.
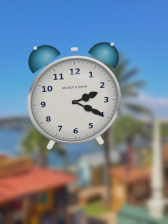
2:20
